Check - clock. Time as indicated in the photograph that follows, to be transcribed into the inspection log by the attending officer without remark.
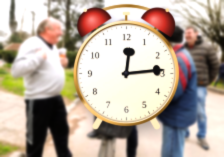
12:14
